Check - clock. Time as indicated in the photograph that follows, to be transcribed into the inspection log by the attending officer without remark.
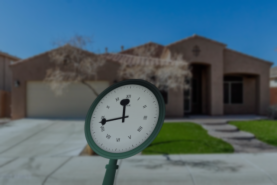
11:43
